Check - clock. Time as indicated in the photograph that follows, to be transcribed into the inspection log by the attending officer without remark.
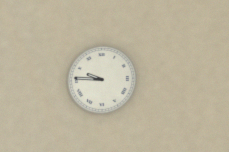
9:46
